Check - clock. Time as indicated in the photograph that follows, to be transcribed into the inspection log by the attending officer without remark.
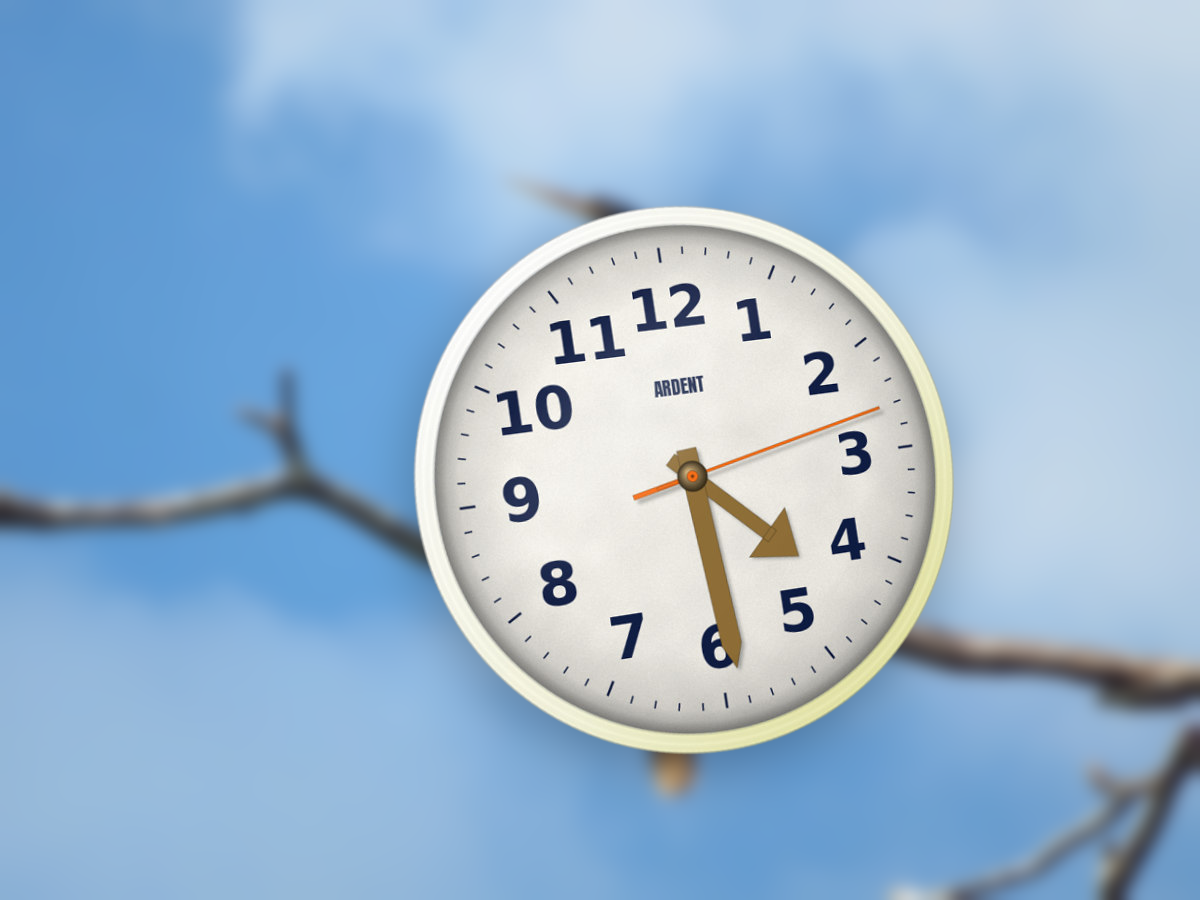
4:29:13
